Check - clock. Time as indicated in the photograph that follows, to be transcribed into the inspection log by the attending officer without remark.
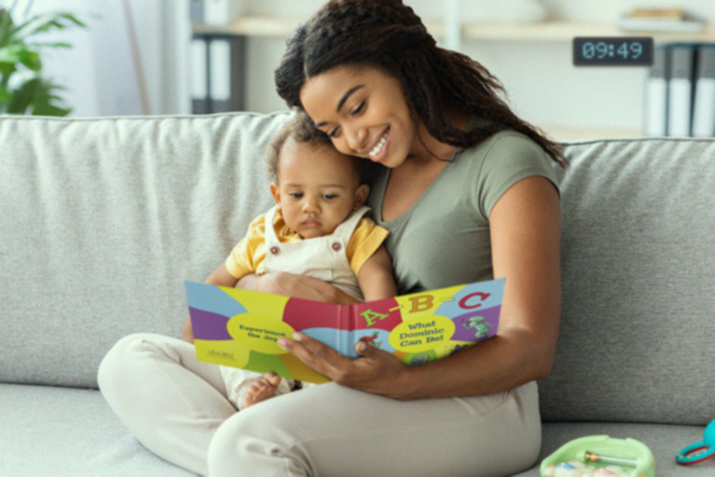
9:49
